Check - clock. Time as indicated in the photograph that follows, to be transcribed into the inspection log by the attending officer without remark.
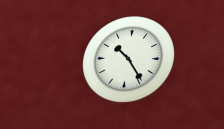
10:24
